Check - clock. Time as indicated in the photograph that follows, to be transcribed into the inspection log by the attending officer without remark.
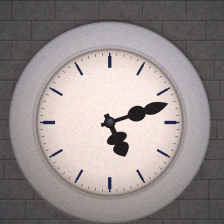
5:12
